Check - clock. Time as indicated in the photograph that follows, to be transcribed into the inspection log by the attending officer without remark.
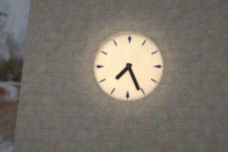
7:26
